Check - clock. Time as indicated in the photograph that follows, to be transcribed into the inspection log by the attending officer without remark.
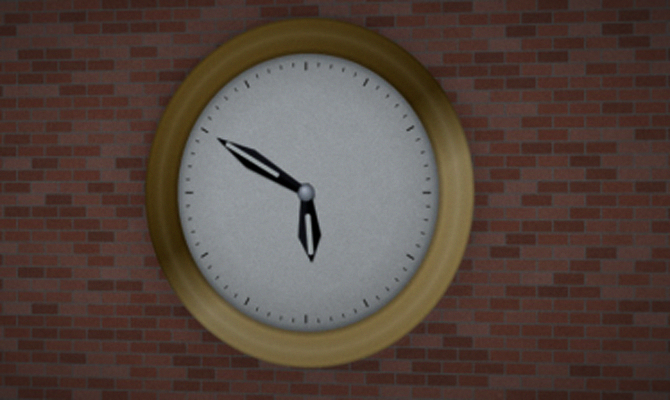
5:50
